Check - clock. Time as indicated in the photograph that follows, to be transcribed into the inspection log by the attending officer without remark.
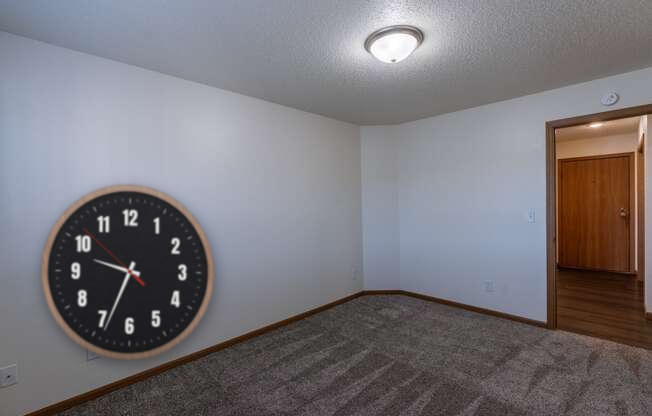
9:33:52
